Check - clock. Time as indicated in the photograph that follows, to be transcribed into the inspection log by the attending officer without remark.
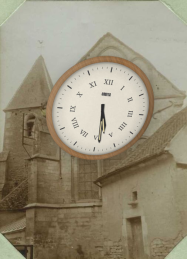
5:29
